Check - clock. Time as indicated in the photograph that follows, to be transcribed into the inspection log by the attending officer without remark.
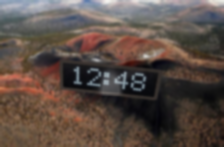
12:48
